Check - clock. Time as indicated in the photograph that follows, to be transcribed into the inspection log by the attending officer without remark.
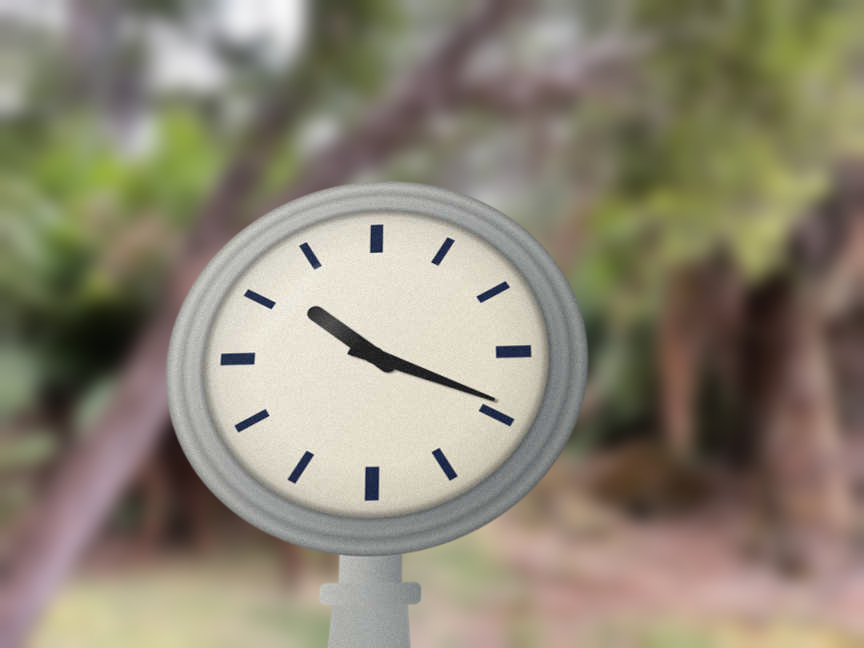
10:19
